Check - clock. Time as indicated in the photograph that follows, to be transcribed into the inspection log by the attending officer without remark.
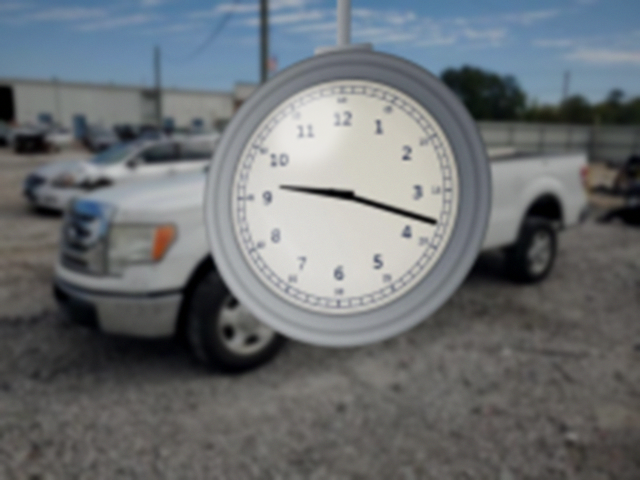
9:18
